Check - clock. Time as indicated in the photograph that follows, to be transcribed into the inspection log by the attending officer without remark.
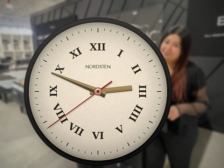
2:48:39
